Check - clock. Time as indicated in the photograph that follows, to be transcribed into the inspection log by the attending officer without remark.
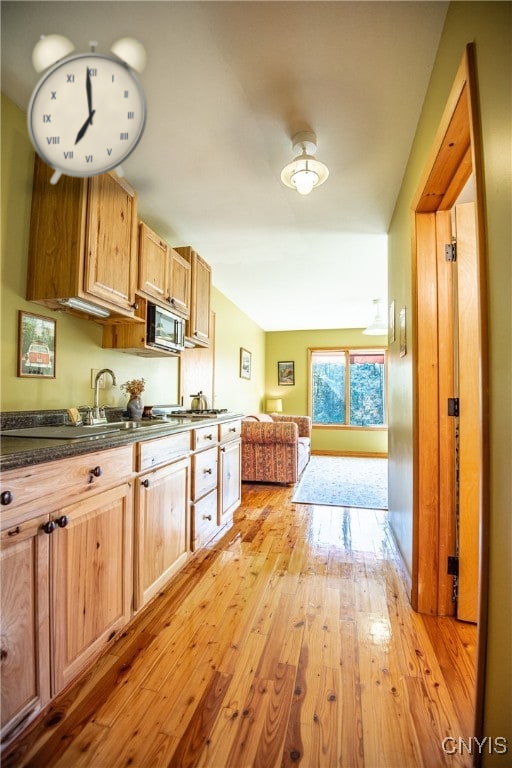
6:59
